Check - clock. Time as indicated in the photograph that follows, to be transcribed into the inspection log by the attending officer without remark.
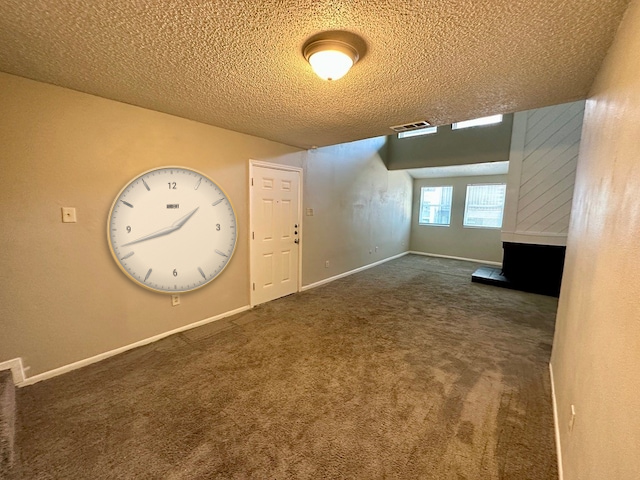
1:42
